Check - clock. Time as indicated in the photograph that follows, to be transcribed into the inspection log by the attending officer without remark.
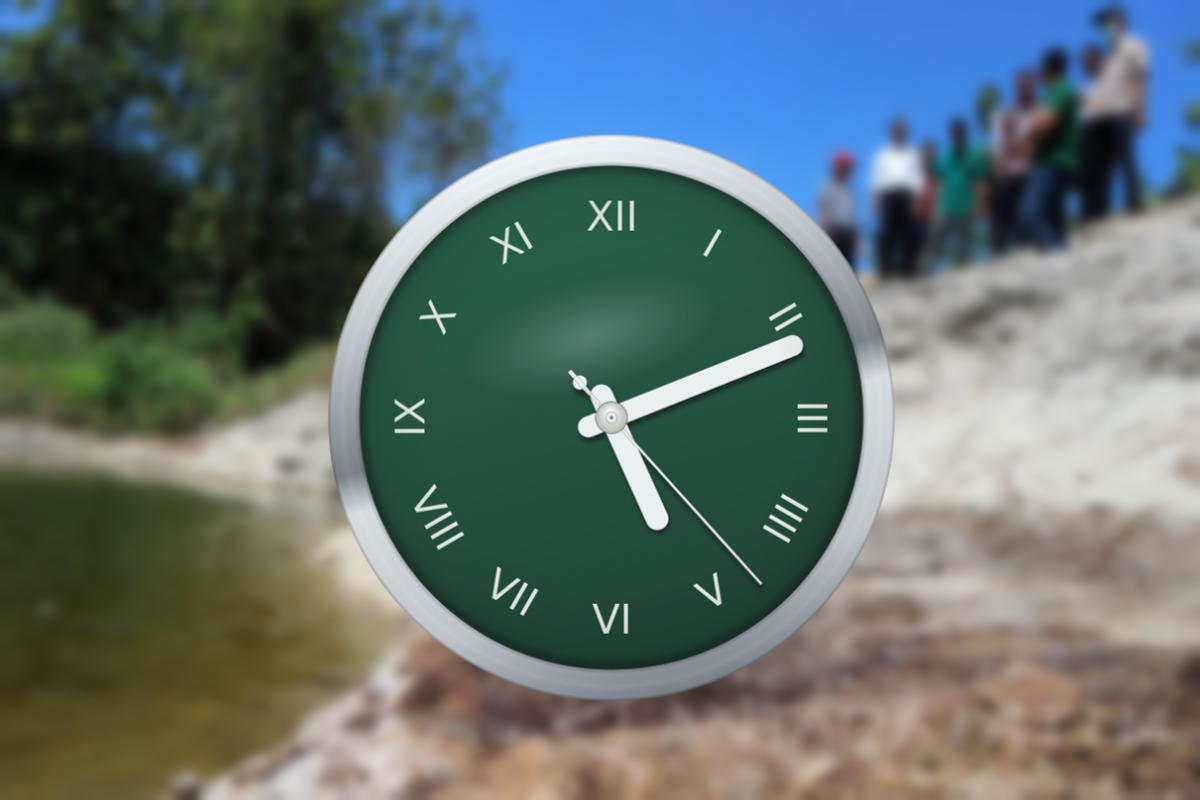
5:11:23
